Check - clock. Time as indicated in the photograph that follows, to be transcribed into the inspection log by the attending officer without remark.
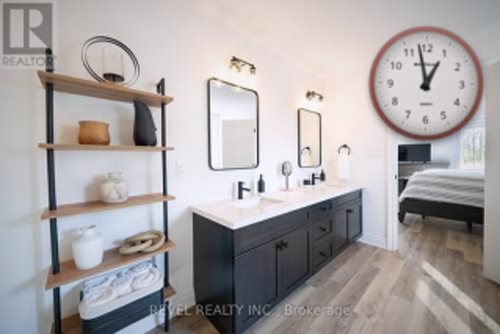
12:58
